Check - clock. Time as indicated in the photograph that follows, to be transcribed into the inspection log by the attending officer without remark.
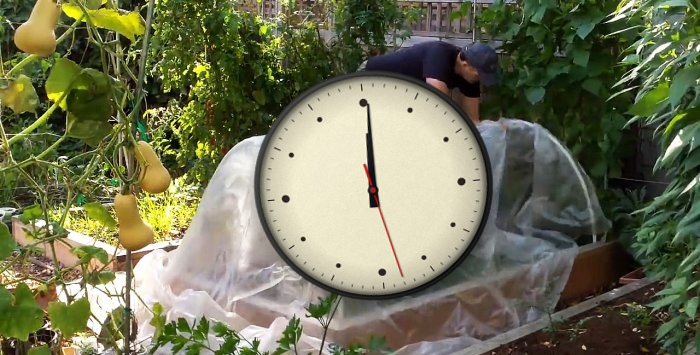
12:00:28
